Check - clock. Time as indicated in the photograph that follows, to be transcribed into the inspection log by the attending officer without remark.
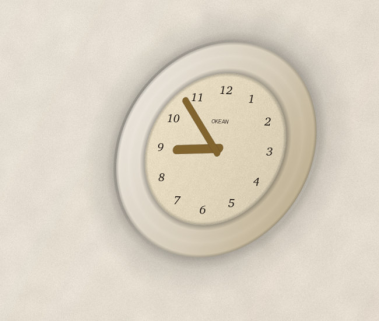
8:53
